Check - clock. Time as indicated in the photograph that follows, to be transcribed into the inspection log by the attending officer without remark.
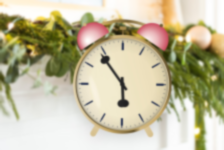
5:54
